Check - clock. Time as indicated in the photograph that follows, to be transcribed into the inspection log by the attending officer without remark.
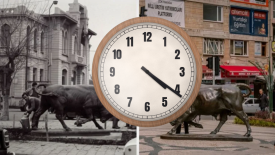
4:21
